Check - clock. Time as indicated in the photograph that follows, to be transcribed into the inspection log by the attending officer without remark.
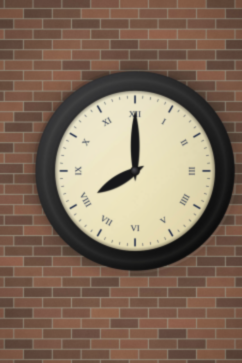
8:00
